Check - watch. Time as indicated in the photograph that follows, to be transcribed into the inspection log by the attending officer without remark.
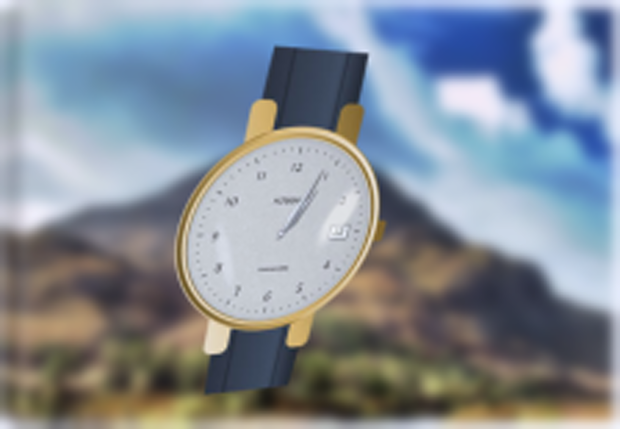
1:04
